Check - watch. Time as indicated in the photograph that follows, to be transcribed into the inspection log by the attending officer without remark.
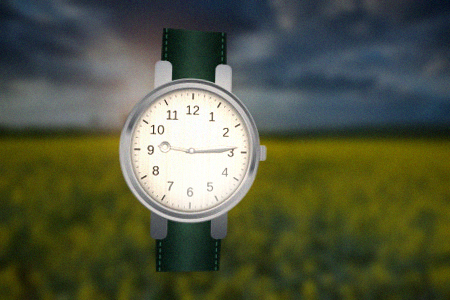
9:14
